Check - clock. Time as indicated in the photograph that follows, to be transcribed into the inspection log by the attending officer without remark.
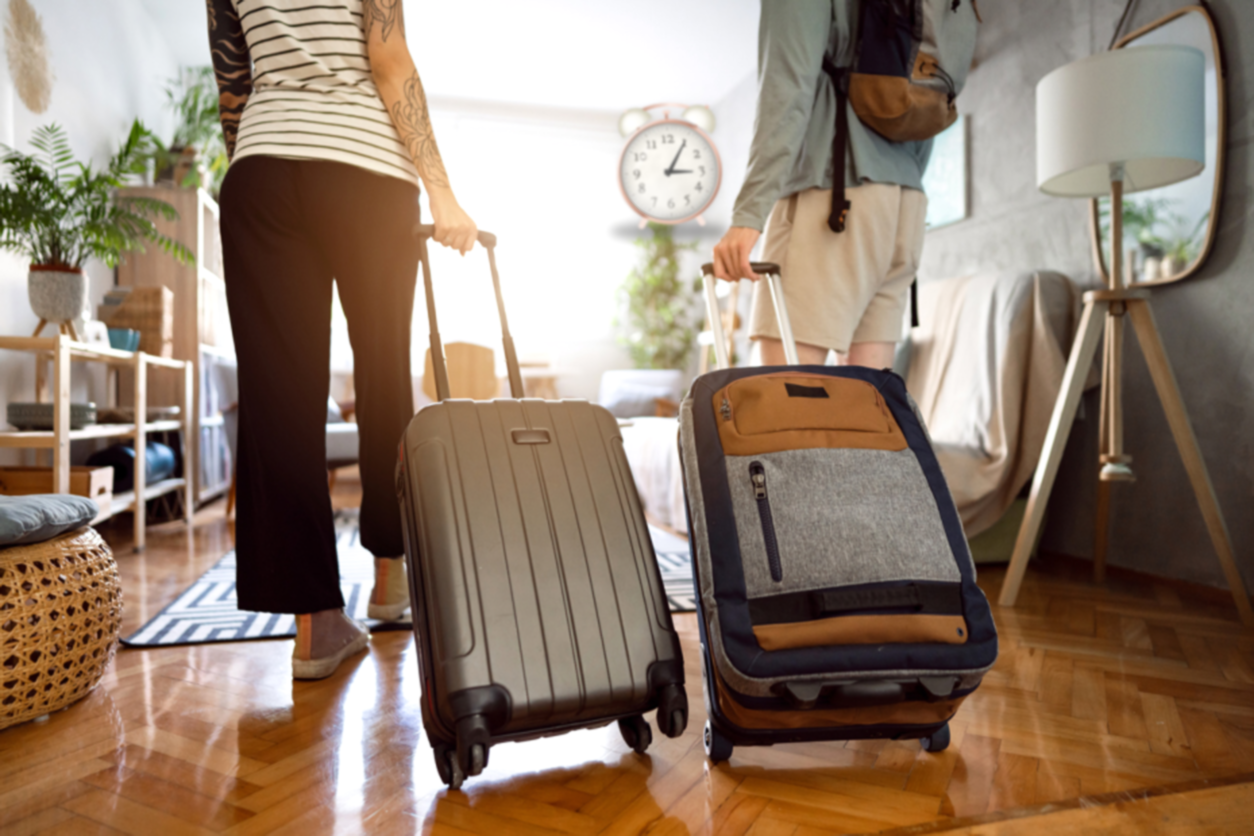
3:05
